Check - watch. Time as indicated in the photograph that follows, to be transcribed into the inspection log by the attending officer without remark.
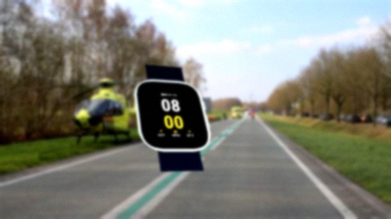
8:00
